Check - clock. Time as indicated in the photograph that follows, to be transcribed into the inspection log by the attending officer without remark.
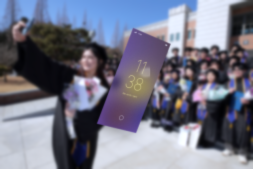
11:38
